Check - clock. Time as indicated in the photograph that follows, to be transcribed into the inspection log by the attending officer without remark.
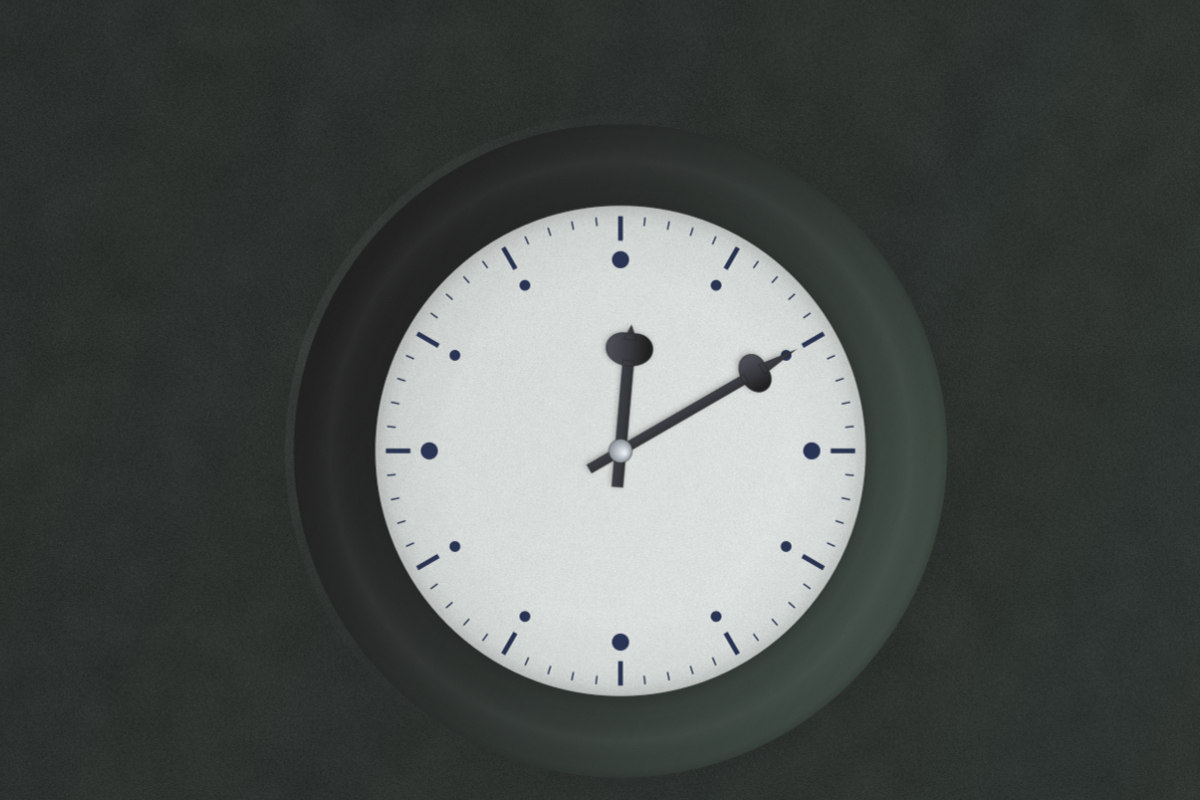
12:10
